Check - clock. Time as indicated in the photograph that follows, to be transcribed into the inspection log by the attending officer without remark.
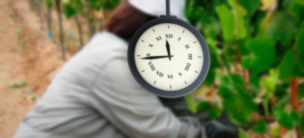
11:44
